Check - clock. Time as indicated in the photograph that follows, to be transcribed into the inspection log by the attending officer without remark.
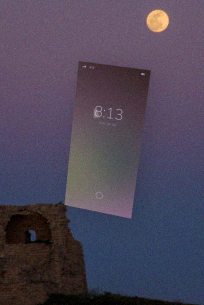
8:13
